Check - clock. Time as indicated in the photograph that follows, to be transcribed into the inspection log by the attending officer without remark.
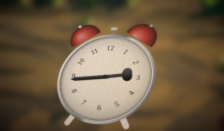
2:44
